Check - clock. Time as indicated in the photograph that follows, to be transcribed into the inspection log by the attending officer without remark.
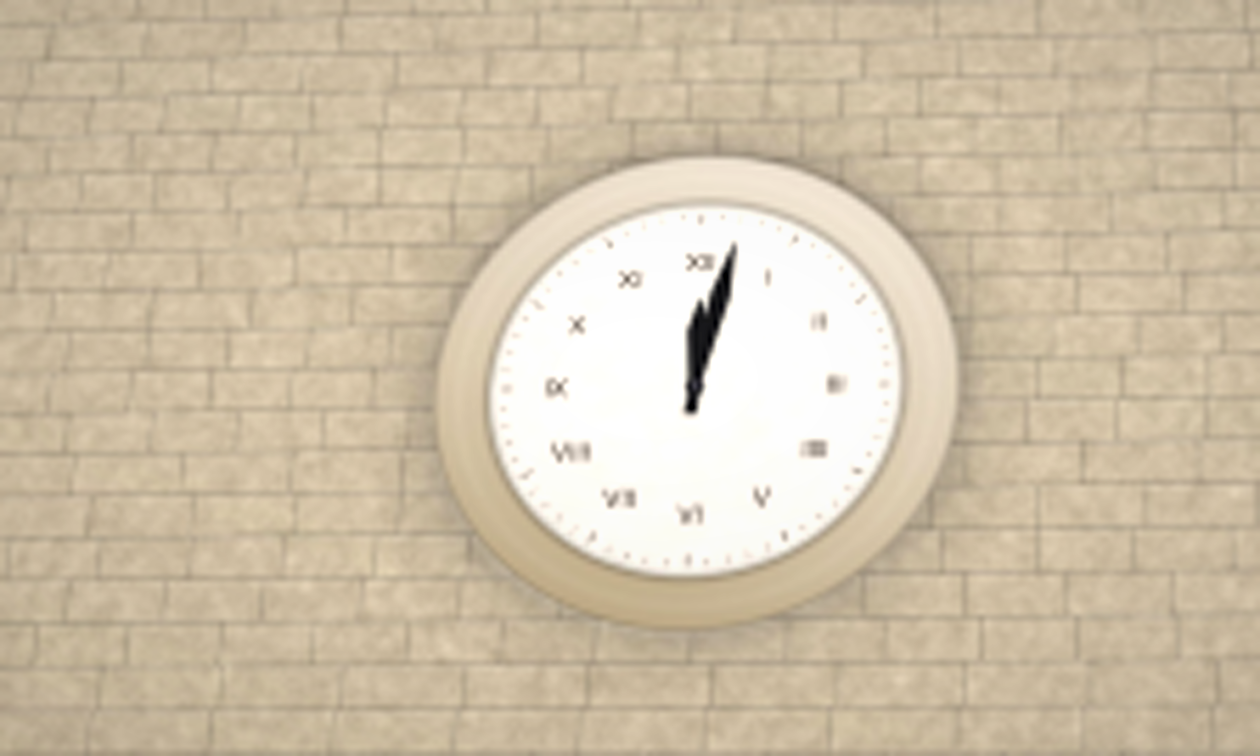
12:02
